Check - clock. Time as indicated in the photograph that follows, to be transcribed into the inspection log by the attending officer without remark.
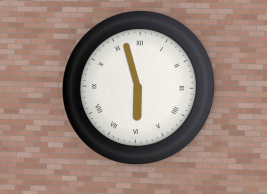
5:57
